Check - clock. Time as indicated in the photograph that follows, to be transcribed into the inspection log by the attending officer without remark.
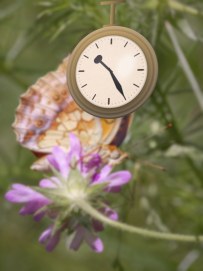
10:25
